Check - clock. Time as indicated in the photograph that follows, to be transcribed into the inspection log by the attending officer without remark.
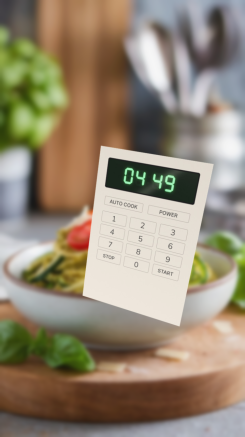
4:49
